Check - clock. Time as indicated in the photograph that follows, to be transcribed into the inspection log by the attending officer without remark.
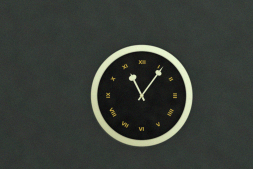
11:06
